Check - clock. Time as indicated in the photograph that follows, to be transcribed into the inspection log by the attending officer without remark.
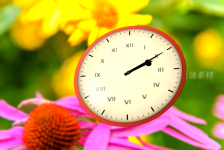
2:10
